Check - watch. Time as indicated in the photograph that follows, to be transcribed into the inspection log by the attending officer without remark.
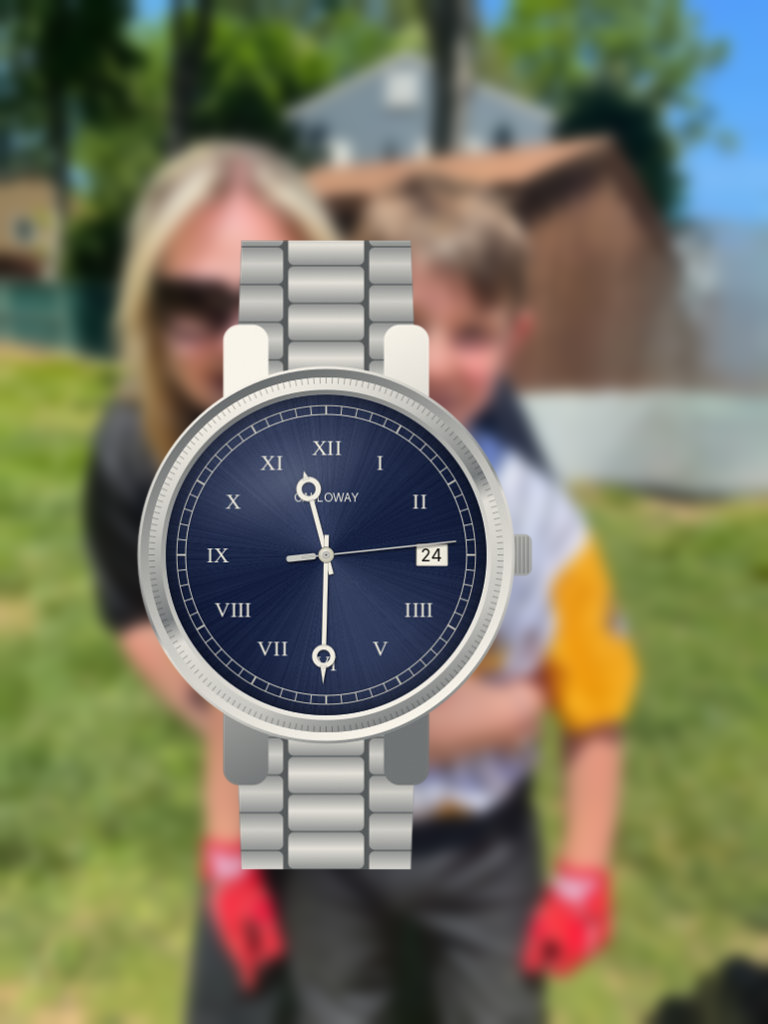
11:30:14
